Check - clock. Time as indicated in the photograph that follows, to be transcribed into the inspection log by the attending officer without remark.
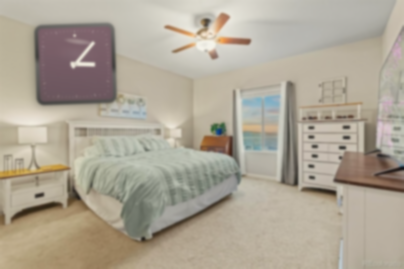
3:07
